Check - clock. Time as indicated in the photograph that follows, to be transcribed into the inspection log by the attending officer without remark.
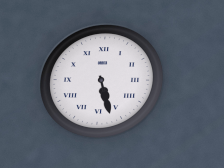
5:27
